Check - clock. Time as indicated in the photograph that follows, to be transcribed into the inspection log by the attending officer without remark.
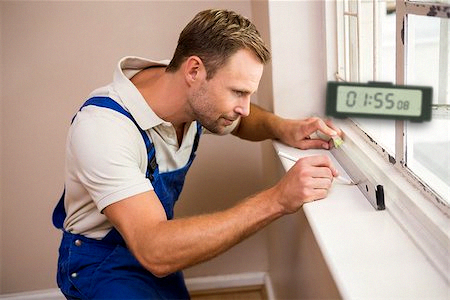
1:55
